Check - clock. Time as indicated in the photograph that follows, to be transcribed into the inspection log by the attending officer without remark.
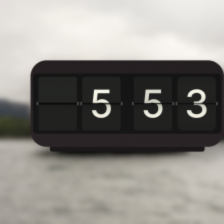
5:53
